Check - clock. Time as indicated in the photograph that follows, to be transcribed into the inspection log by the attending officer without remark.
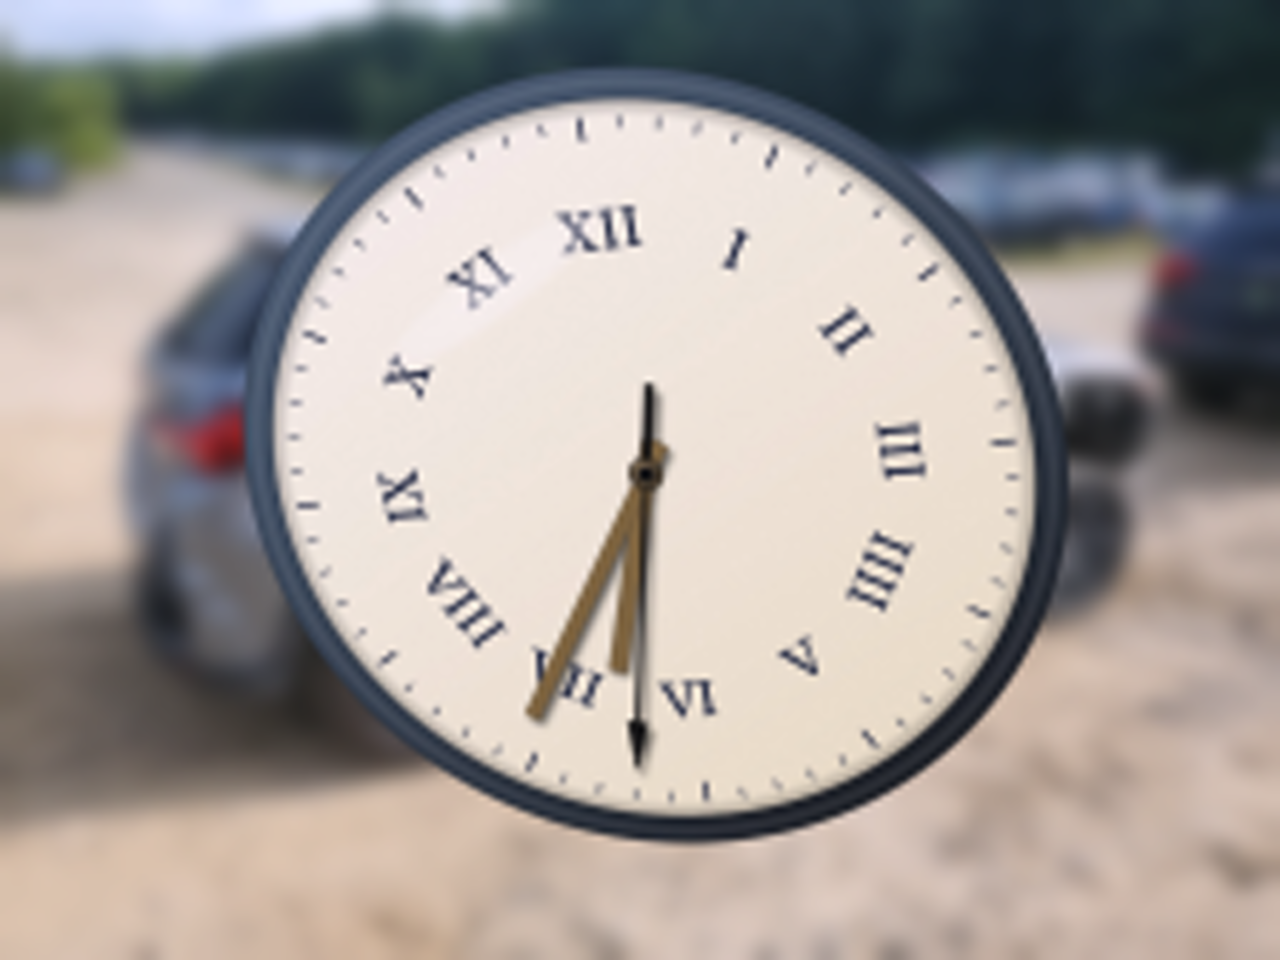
6:35:32
